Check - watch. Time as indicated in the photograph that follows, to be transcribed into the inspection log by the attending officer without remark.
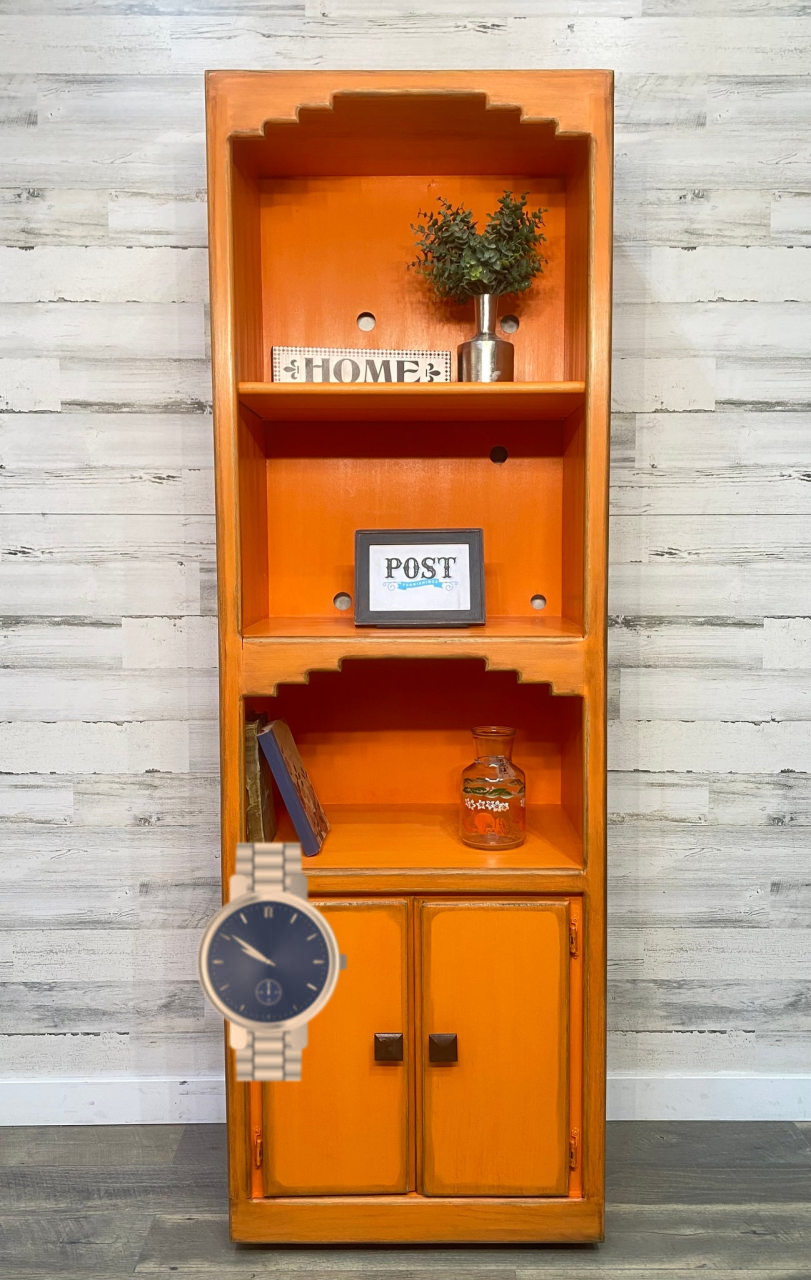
9:51
